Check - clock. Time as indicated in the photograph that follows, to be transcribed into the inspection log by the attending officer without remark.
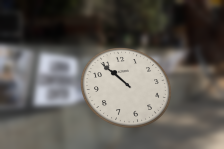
10:54
